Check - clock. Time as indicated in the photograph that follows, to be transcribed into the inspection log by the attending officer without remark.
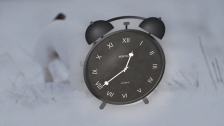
12:39
